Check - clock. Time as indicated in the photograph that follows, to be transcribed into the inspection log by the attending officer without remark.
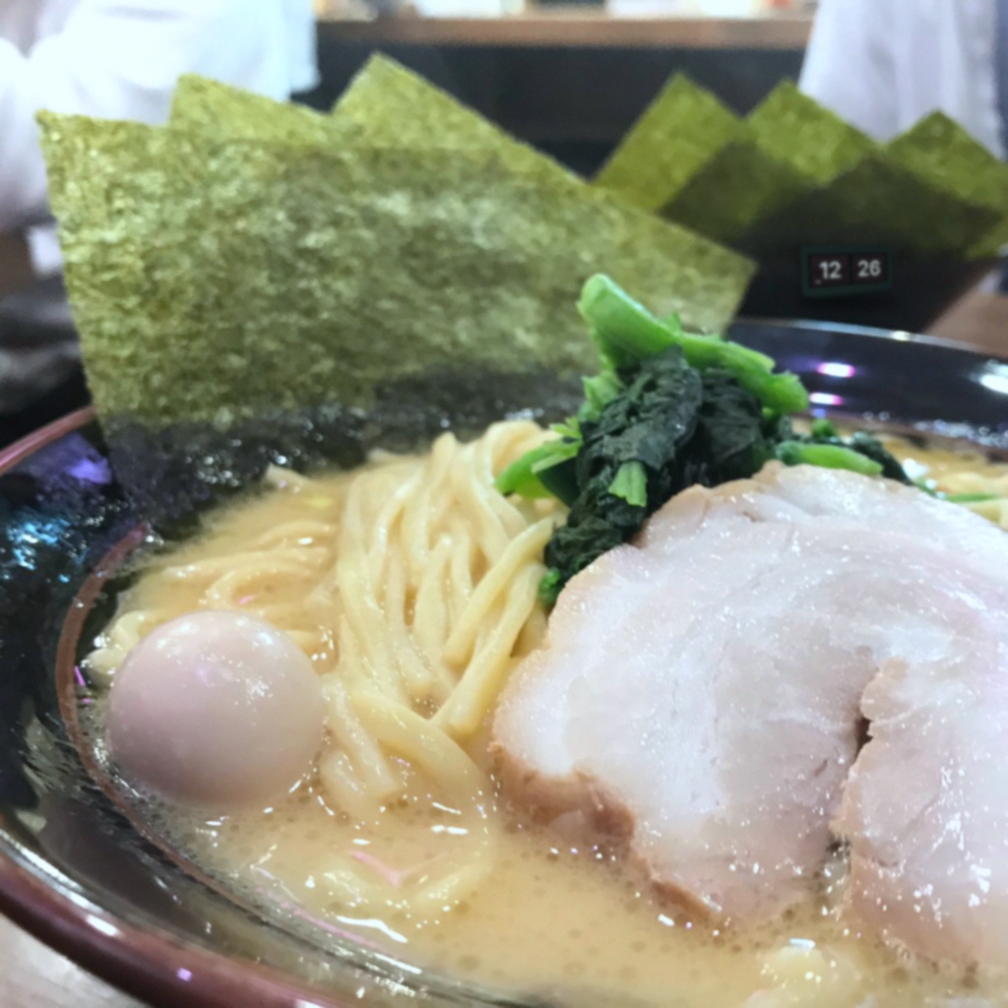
12:26
